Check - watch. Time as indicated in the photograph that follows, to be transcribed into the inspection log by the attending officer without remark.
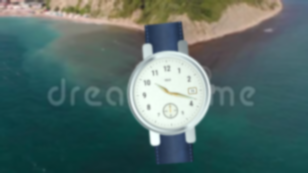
10:18
